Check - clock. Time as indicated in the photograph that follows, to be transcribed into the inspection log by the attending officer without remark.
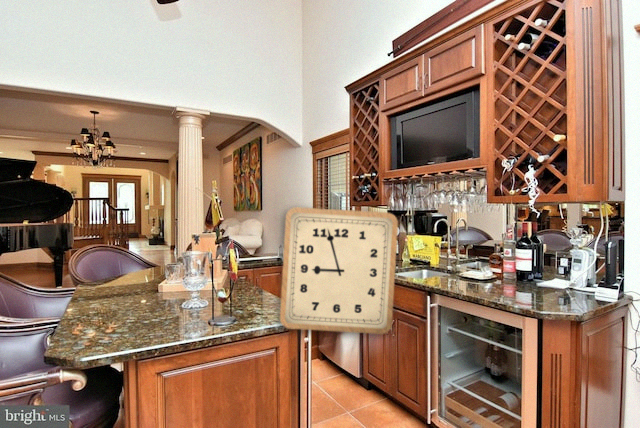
8:57
